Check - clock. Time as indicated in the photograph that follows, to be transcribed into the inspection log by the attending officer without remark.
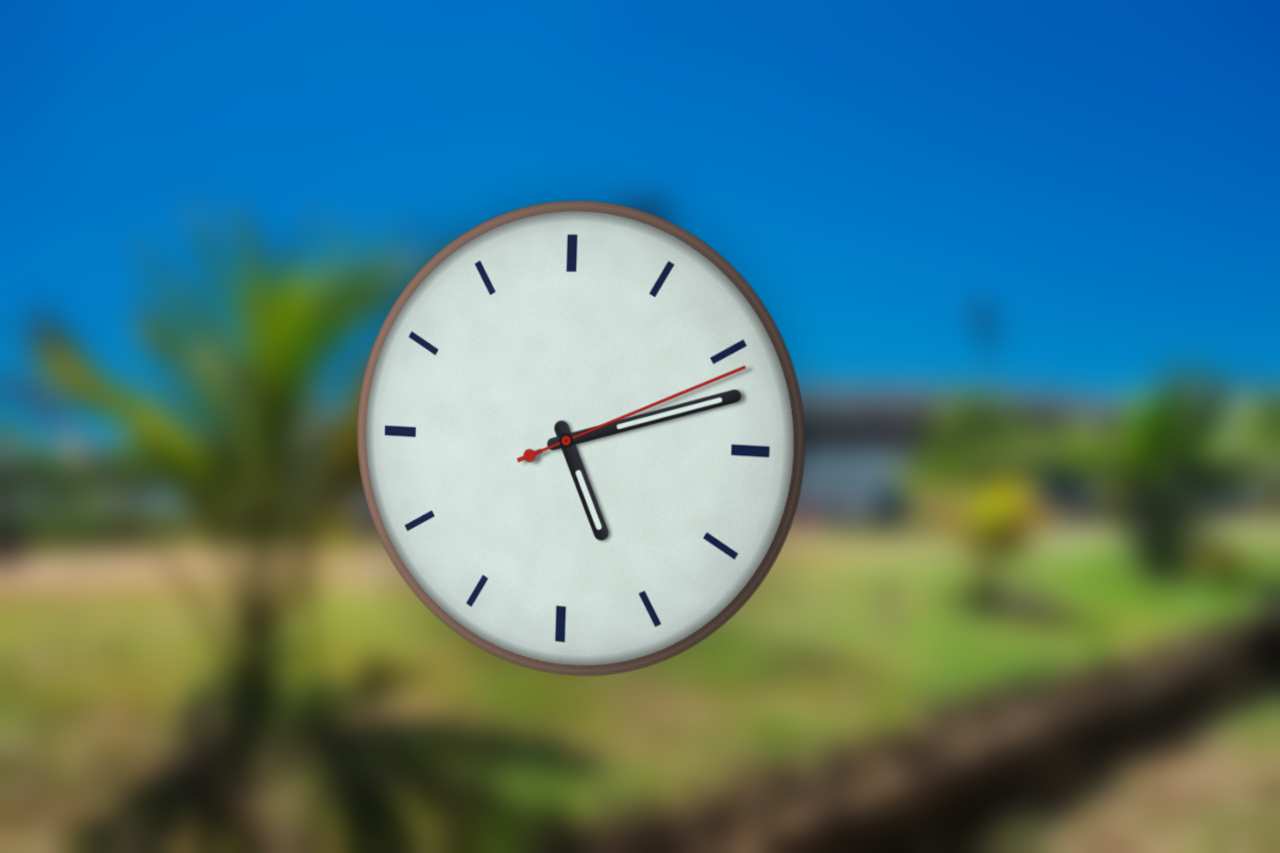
5:12:11
